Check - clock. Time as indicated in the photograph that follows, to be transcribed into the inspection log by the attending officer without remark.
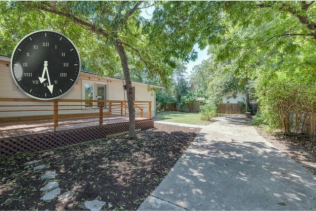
6:28
